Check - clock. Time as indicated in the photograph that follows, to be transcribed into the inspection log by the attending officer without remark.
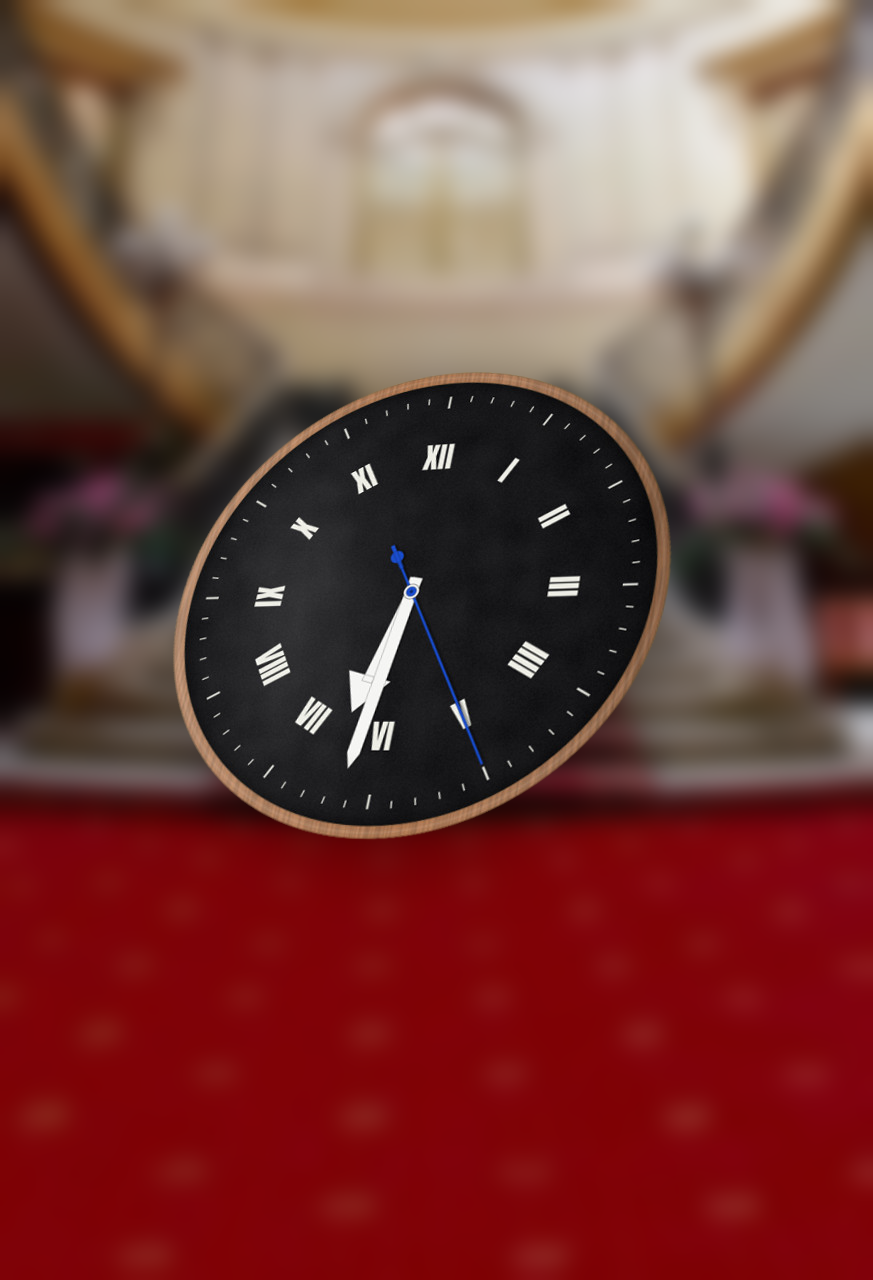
6:31:25
